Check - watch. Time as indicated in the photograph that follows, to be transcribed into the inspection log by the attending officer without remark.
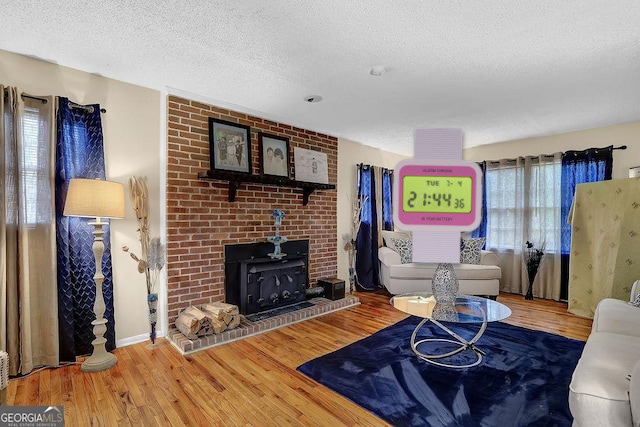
21:44:36
